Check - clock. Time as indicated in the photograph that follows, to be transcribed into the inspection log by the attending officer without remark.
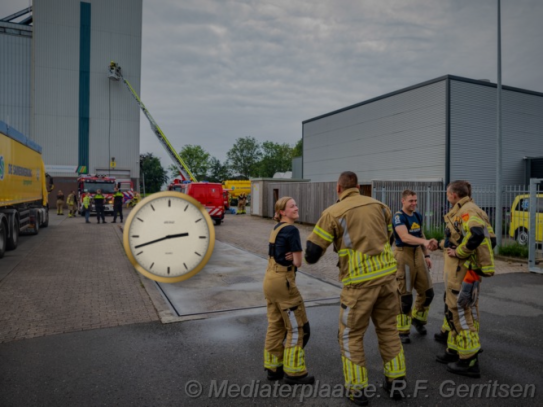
2:42
